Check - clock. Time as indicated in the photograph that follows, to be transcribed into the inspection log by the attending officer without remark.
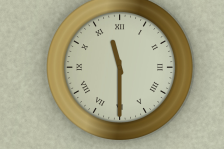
11:30
